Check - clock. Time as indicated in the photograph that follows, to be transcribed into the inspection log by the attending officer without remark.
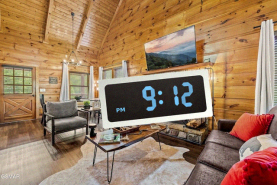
9:12
